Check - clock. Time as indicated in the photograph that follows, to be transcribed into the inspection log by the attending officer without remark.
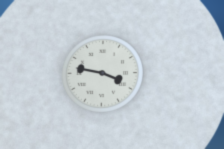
3:47
